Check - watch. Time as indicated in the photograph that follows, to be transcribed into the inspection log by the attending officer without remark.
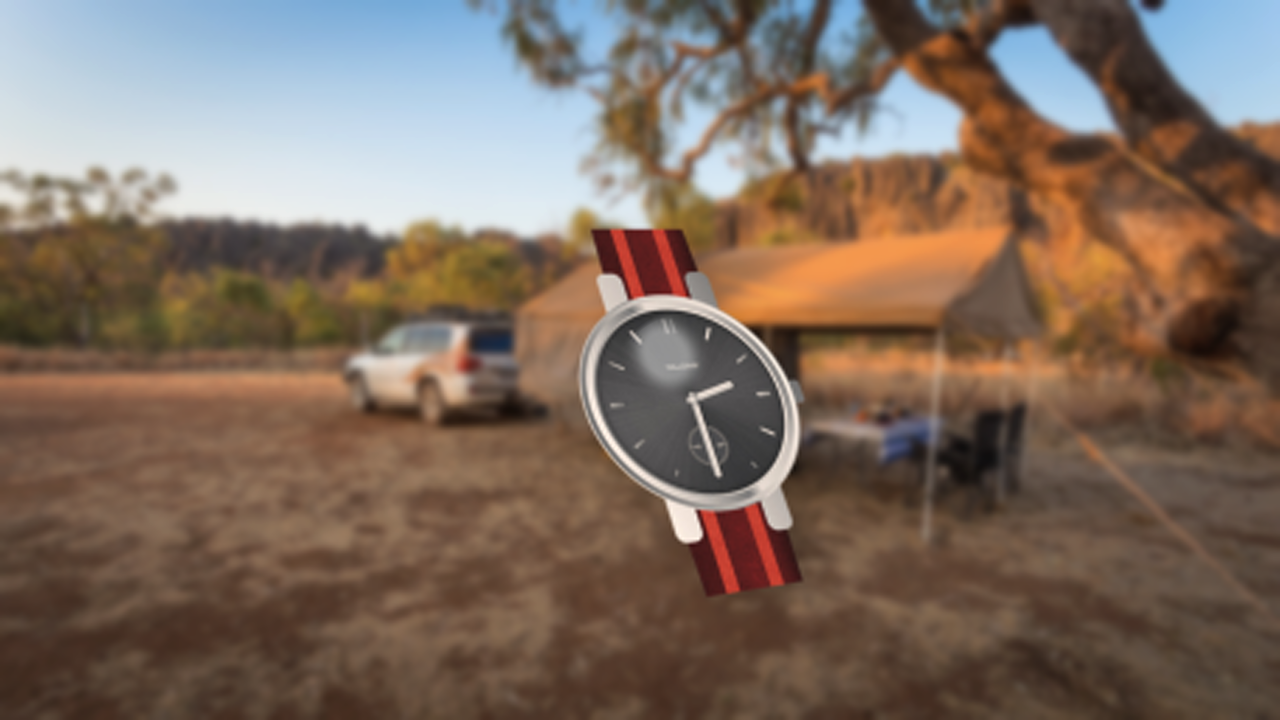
2:30
